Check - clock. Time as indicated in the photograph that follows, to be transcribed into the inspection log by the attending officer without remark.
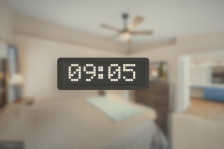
9:05
